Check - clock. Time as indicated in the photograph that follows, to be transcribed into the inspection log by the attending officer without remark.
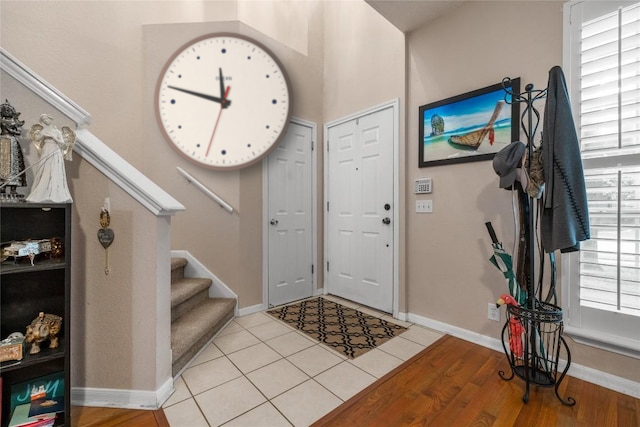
11:47:33
